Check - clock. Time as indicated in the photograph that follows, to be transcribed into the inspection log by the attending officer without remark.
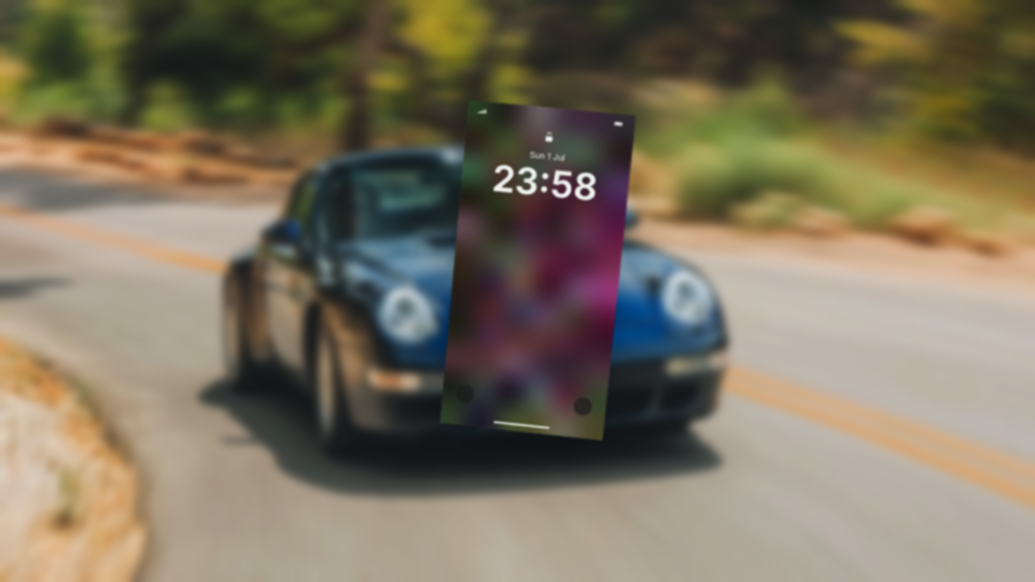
23:58
